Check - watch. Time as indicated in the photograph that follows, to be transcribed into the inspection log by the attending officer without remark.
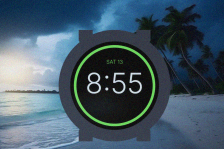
8:55
